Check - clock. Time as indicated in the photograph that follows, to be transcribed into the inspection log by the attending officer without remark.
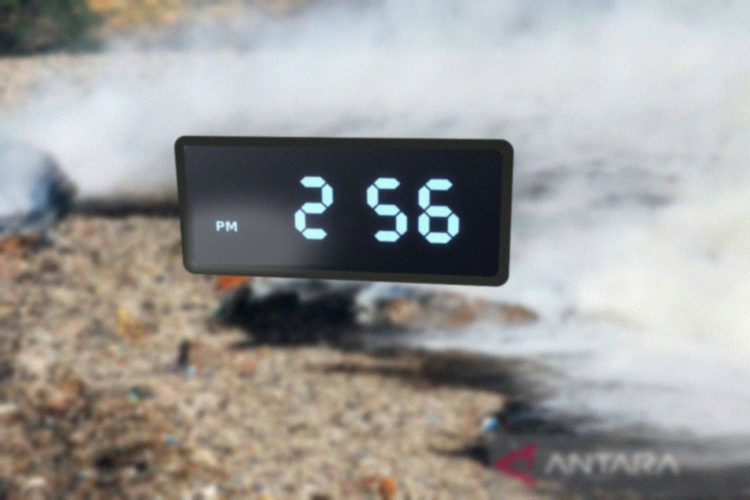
2:56
